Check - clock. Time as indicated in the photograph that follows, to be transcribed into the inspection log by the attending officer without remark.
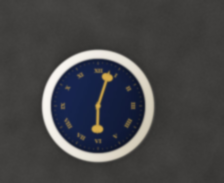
6:03
